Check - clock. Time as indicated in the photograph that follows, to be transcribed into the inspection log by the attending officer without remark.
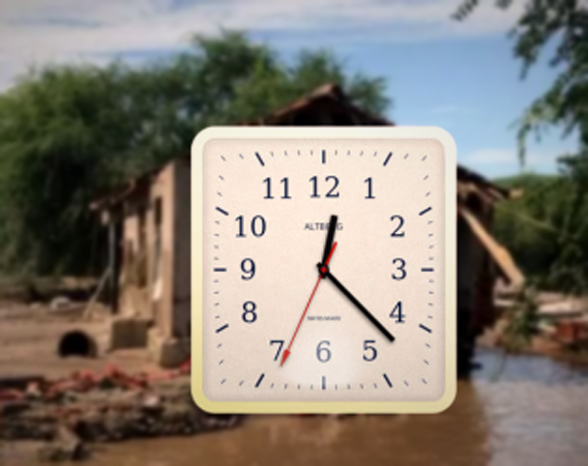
12:22:34
